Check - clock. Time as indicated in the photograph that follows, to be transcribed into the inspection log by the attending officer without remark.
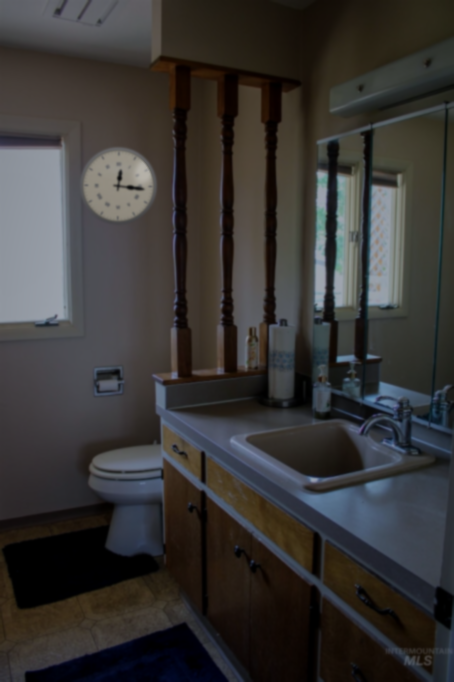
12:16
